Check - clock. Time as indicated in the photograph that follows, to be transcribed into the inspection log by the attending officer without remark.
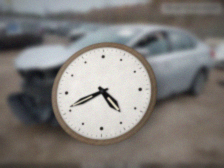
4:41
